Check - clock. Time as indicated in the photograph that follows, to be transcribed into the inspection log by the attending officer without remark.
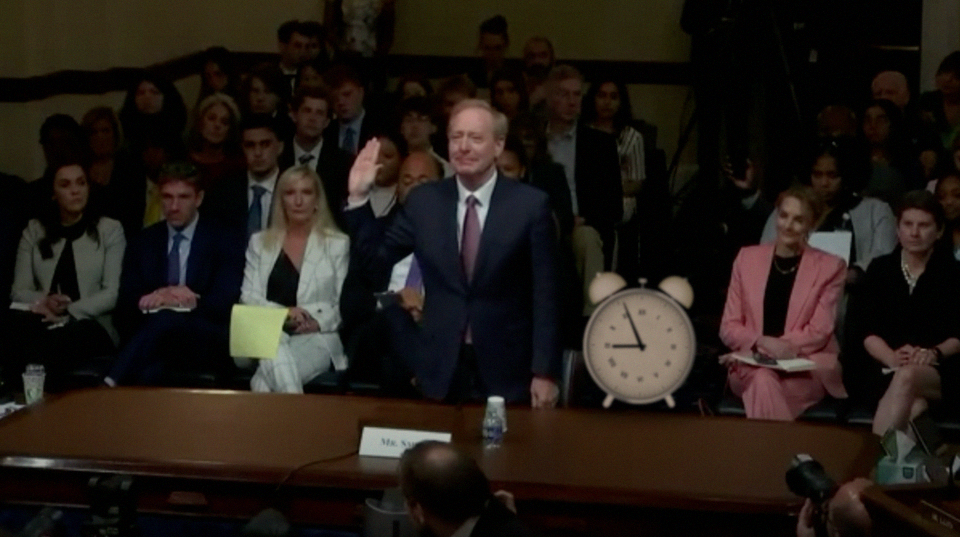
8:56
